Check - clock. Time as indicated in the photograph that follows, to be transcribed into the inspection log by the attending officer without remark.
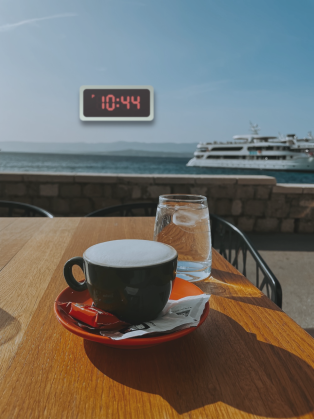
10:44
